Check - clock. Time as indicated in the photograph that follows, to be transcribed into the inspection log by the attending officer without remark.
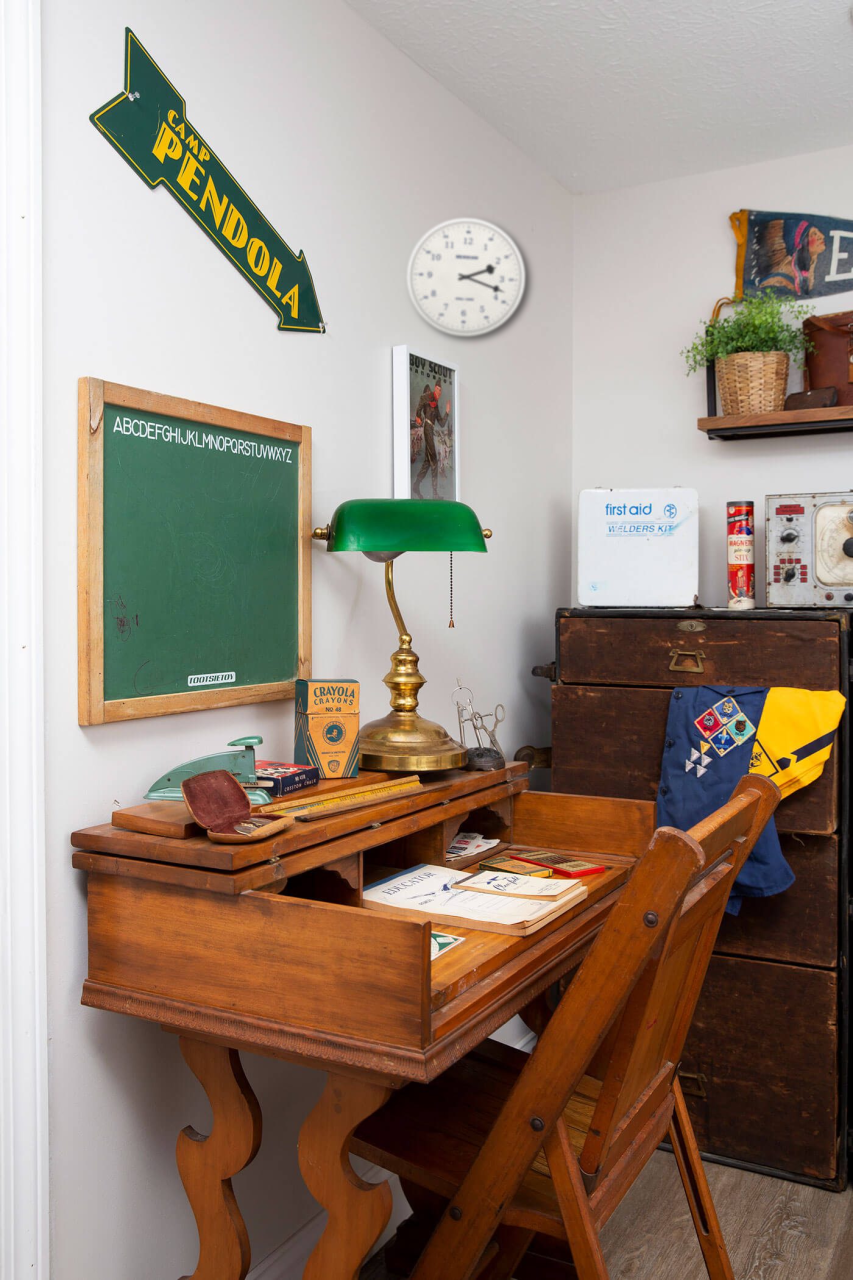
2:18
